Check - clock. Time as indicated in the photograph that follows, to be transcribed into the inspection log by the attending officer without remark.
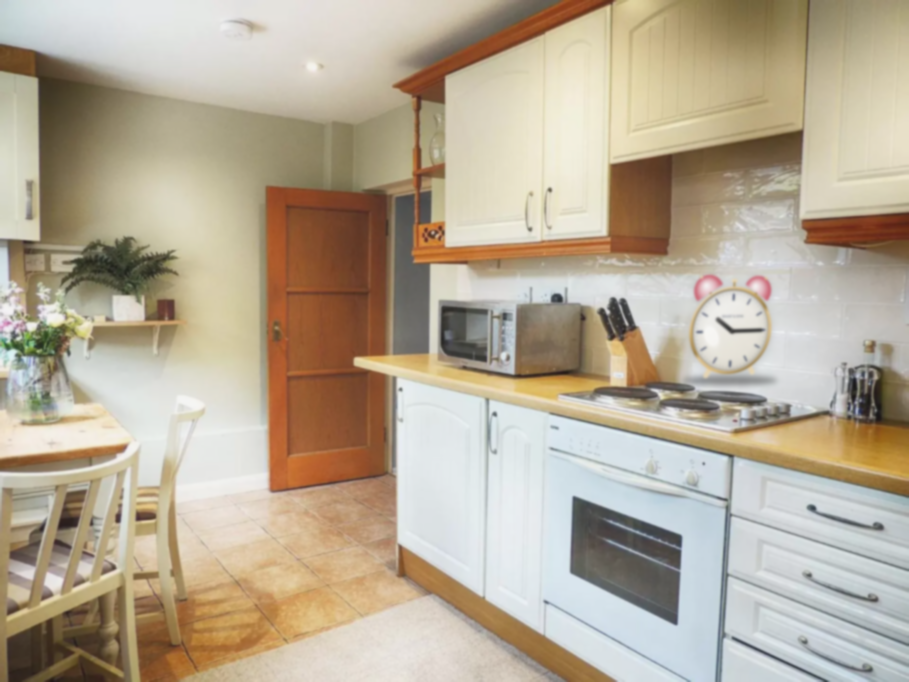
10:15
